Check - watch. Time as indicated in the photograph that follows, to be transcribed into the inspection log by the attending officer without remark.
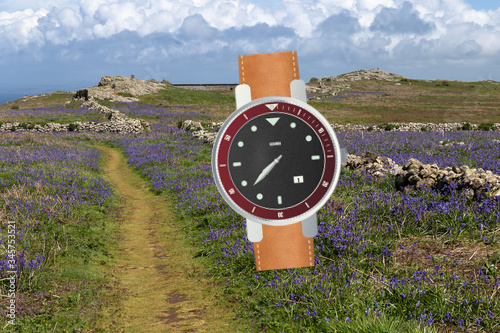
7:38
